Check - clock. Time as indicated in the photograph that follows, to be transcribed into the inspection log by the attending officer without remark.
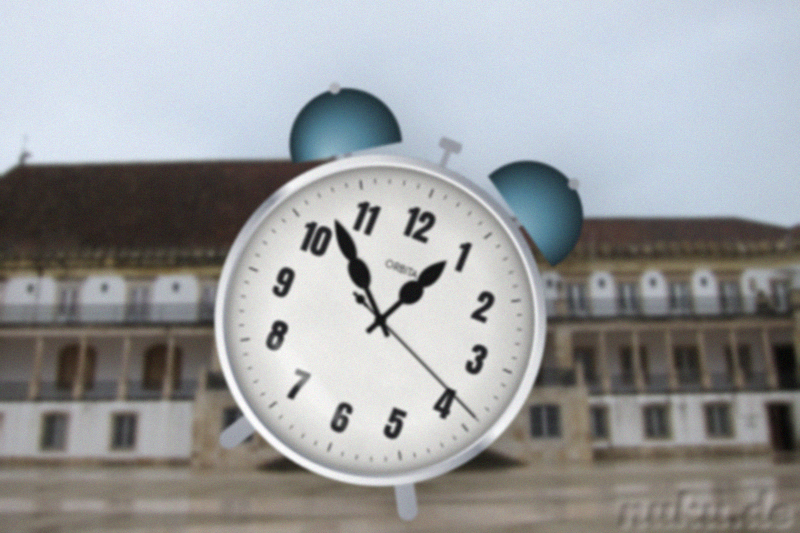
12:52:19
